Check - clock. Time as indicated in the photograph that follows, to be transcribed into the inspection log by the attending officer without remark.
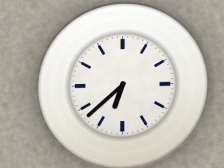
6:38
